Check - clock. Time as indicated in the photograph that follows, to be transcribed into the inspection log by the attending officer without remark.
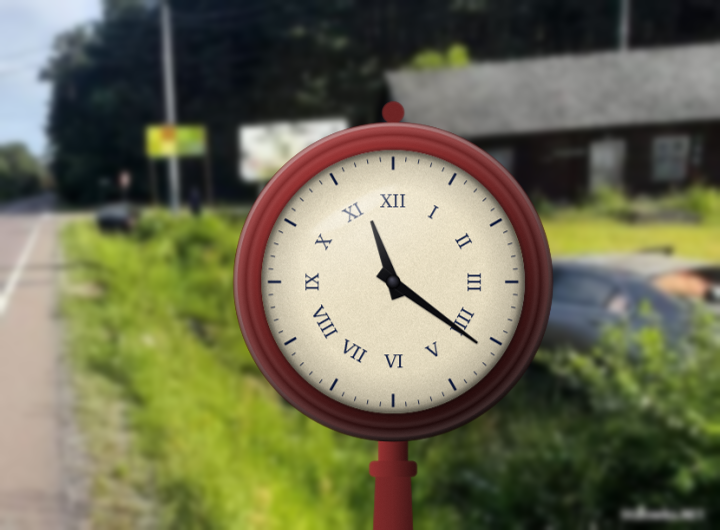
11:21
